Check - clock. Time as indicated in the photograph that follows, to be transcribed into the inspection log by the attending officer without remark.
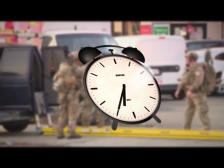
6:35
